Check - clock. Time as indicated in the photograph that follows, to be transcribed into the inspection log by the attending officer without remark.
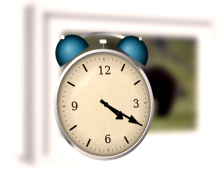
4:20
